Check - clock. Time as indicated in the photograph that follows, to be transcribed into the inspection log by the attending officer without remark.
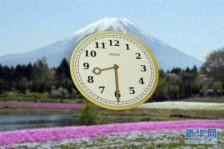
8:30
